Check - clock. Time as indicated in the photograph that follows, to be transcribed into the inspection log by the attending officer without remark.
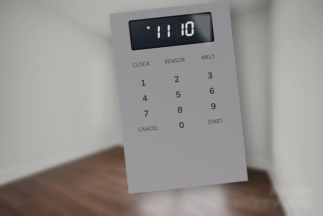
11:10
